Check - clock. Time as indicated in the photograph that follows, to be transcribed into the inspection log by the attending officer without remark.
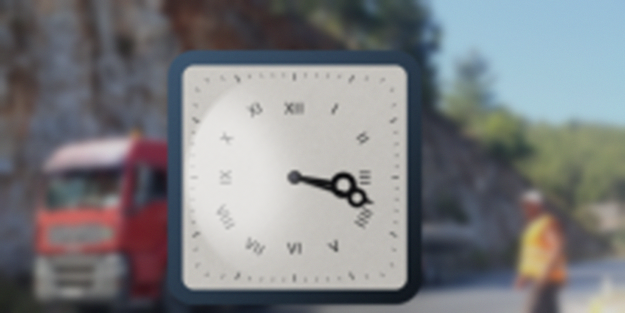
3:18
